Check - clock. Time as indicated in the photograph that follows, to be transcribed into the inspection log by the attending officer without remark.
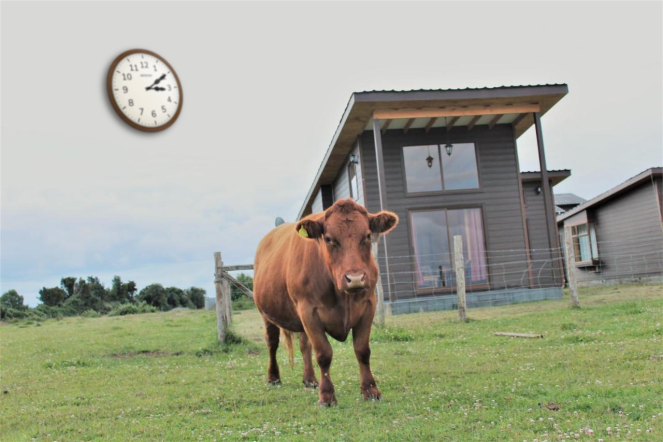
3:10
